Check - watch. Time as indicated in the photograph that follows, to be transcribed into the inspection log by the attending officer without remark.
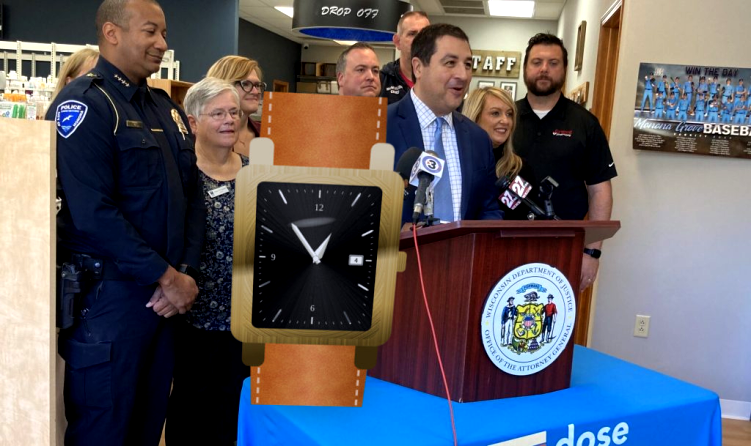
12:54
